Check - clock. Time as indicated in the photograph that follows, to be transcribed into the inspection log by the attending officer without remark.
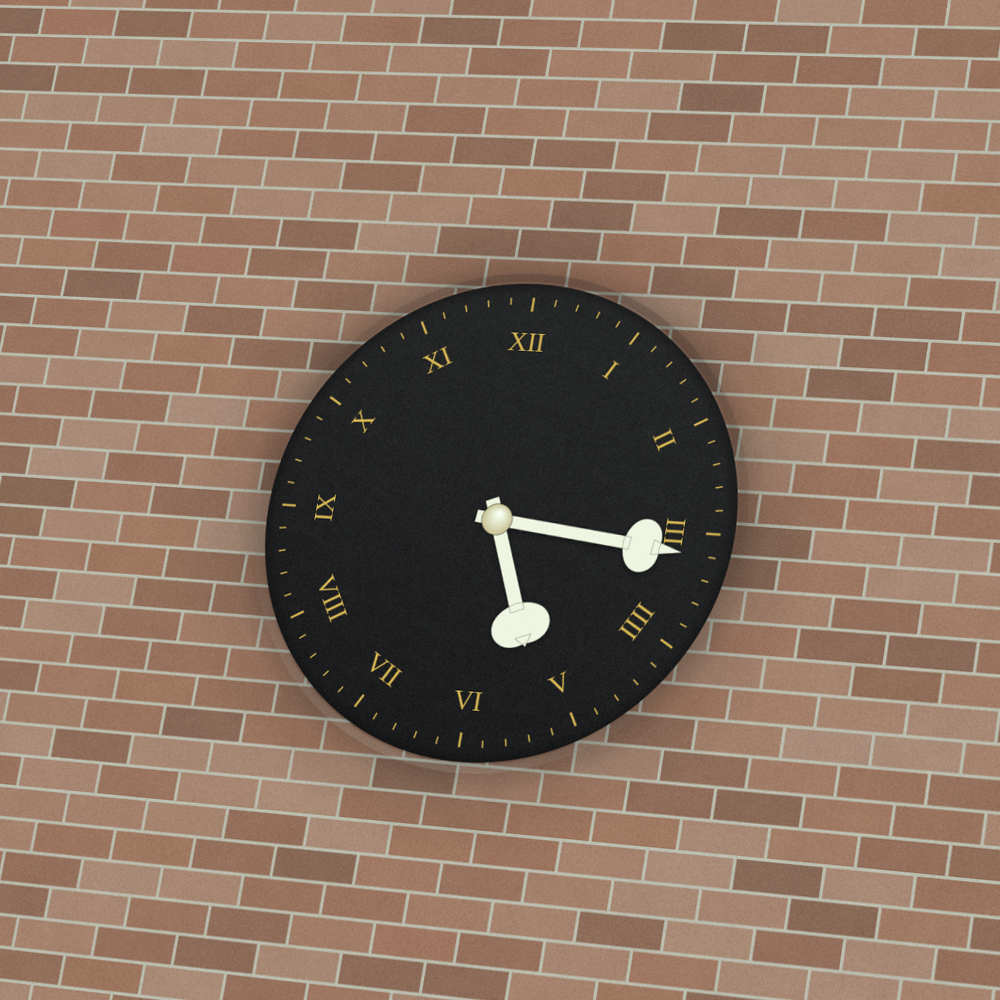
5:16
